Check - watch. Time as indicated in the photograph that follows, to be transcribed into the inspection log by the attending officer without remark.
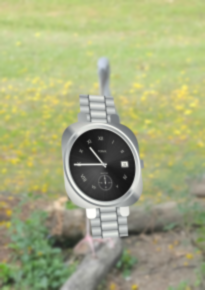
10:45
